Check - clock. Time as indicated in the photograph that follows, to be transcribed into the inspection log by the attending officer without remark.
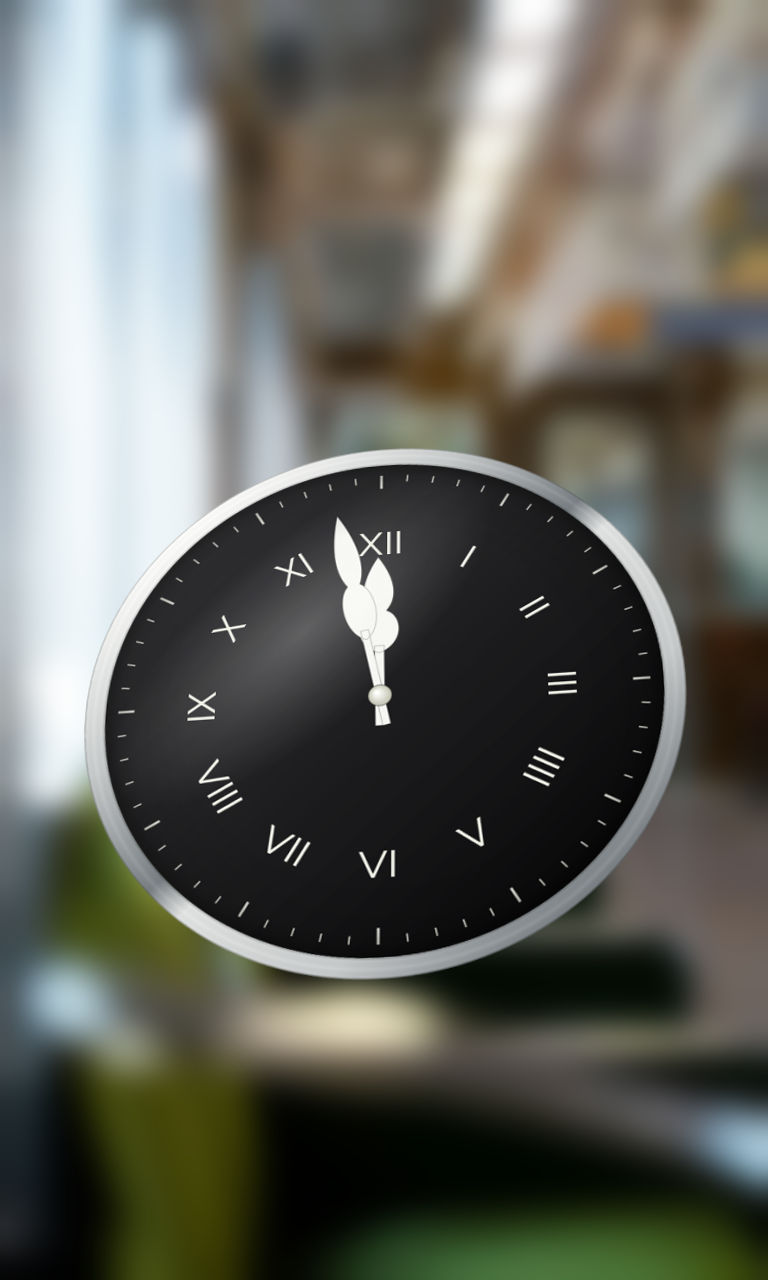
11:58
